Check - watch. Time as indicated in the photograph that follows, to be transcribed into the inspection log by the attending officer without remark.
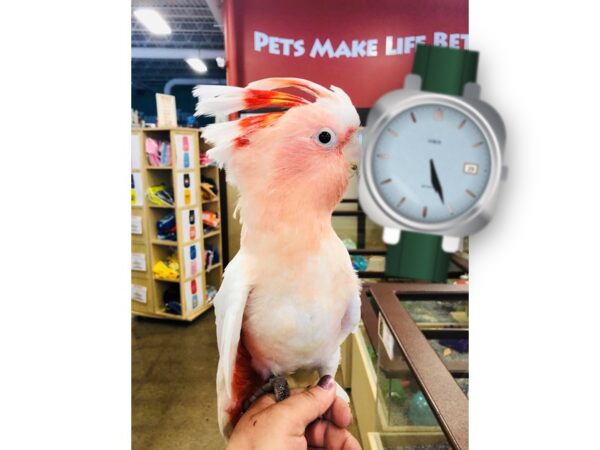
5:26
